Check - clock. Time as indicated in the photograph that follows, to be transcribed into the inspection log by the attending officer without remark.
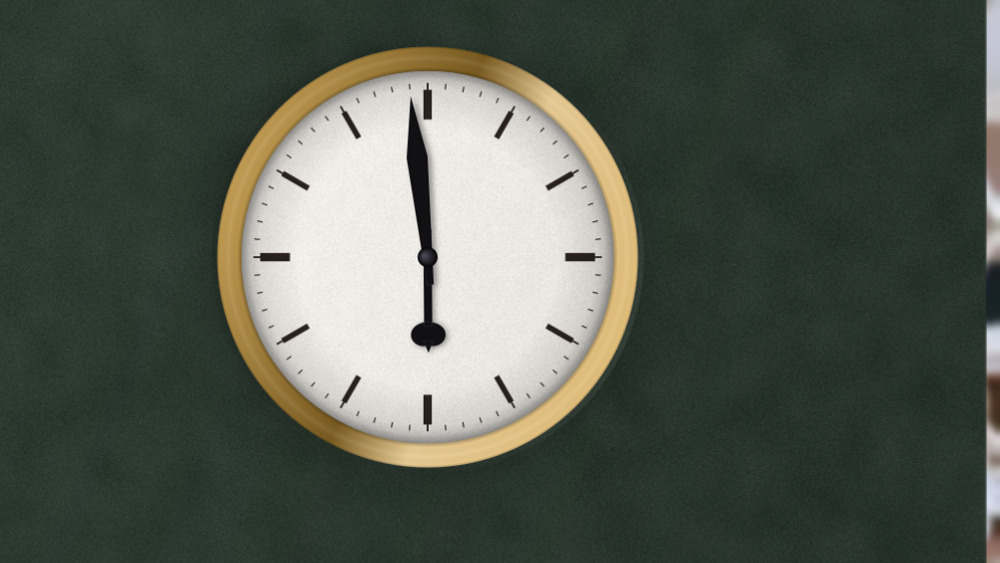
5:59
